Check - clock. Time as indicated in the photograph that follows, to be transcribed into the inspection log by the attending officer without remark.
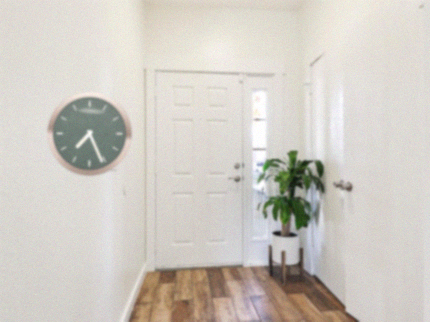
7:26
